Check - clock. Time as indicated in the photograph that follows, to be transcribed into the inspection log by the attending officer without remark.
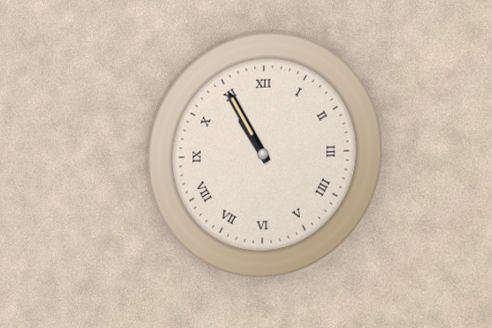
10:55
